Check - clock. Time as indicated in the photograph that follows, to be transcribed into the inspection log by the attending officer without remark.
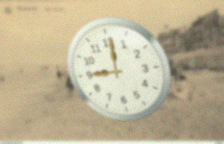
9:01
